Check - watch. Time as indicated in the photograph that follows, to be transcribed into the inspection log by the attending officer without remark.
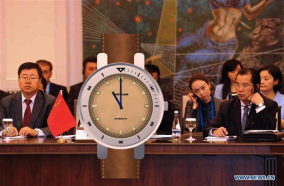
11:00
